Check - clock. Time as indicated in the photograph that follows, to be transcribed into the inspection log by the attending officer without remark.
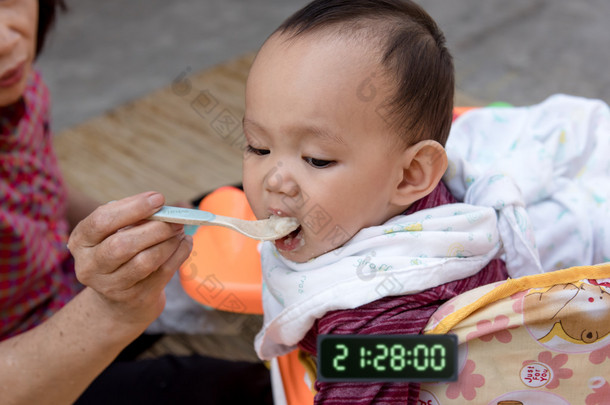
21:28:00
